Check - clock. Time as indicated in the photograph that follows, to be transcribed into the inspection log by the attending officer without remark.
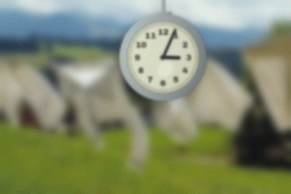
3:04
